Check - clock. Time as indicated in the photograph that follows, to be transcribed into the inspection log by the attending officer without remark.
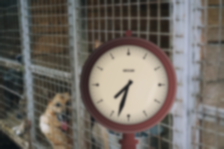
7:33
